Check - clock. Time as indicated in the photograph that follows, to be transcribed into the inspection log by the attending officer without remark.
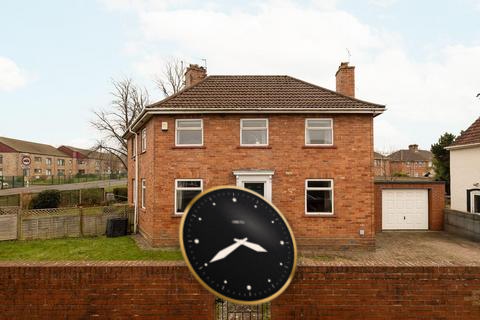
3:40
